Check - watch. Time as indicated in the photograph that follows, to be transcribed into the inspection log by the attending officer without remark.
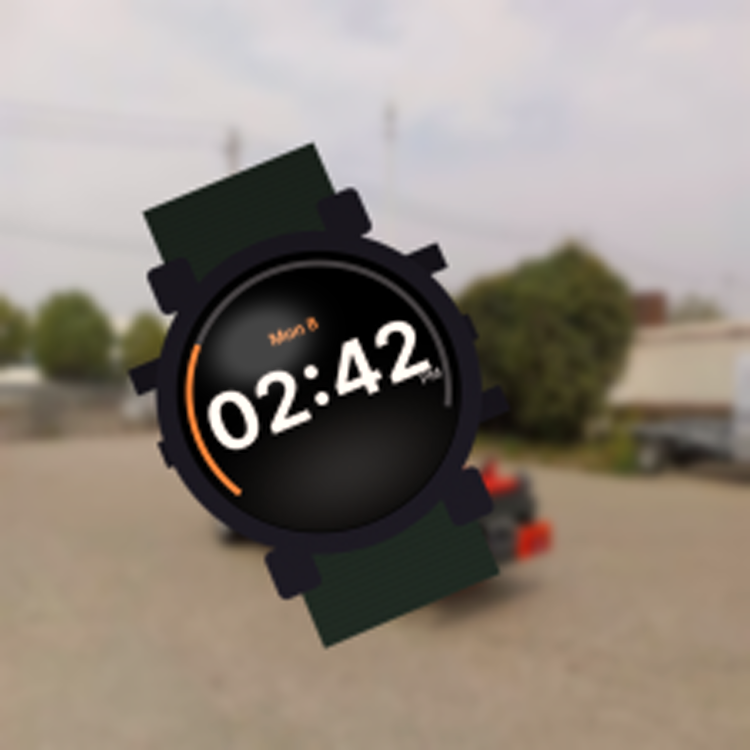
2:42
